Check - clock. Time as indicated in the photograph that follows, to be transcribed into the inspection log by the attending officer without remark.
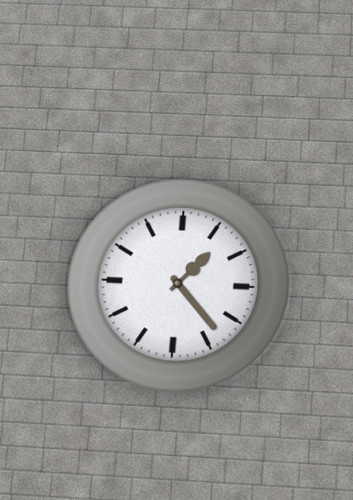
1:23
